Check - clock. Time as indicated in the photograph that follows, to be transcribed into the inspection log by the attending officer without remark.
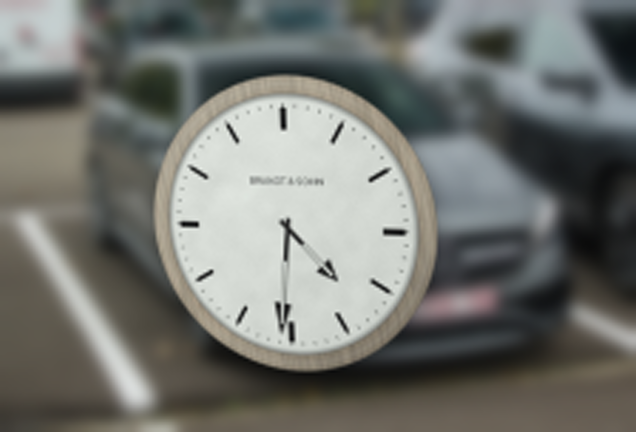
4:31
